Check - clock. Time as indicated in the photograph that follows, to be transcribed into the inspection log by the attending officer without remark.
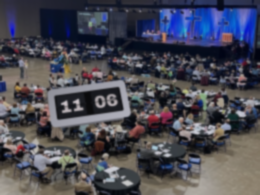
11:06
